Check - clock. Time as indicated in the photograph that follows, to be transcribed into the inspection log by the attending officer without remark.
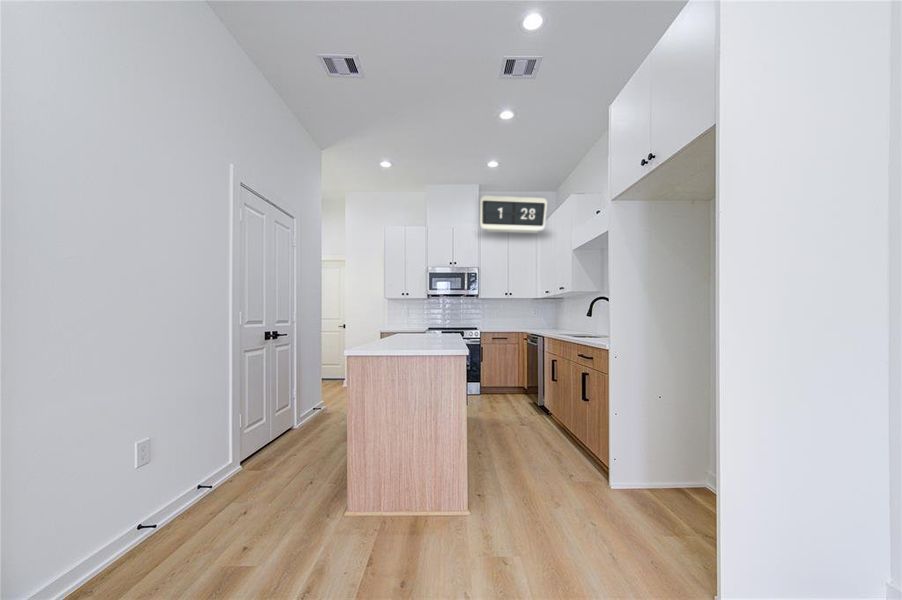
1:28
